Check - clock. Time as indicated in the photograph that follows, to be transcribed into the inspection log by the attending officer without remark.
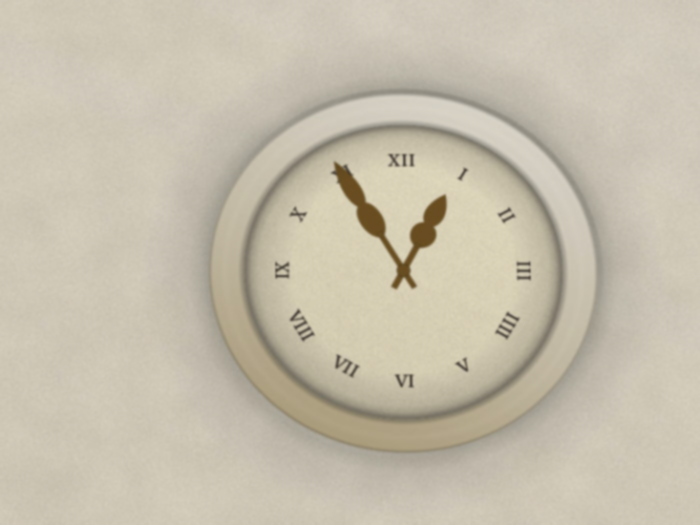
12:55
